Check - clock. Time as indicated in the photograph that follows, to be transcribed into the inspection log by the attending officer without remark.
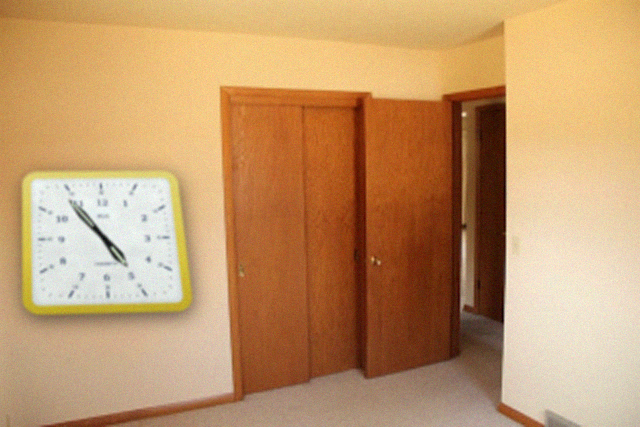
4:54
